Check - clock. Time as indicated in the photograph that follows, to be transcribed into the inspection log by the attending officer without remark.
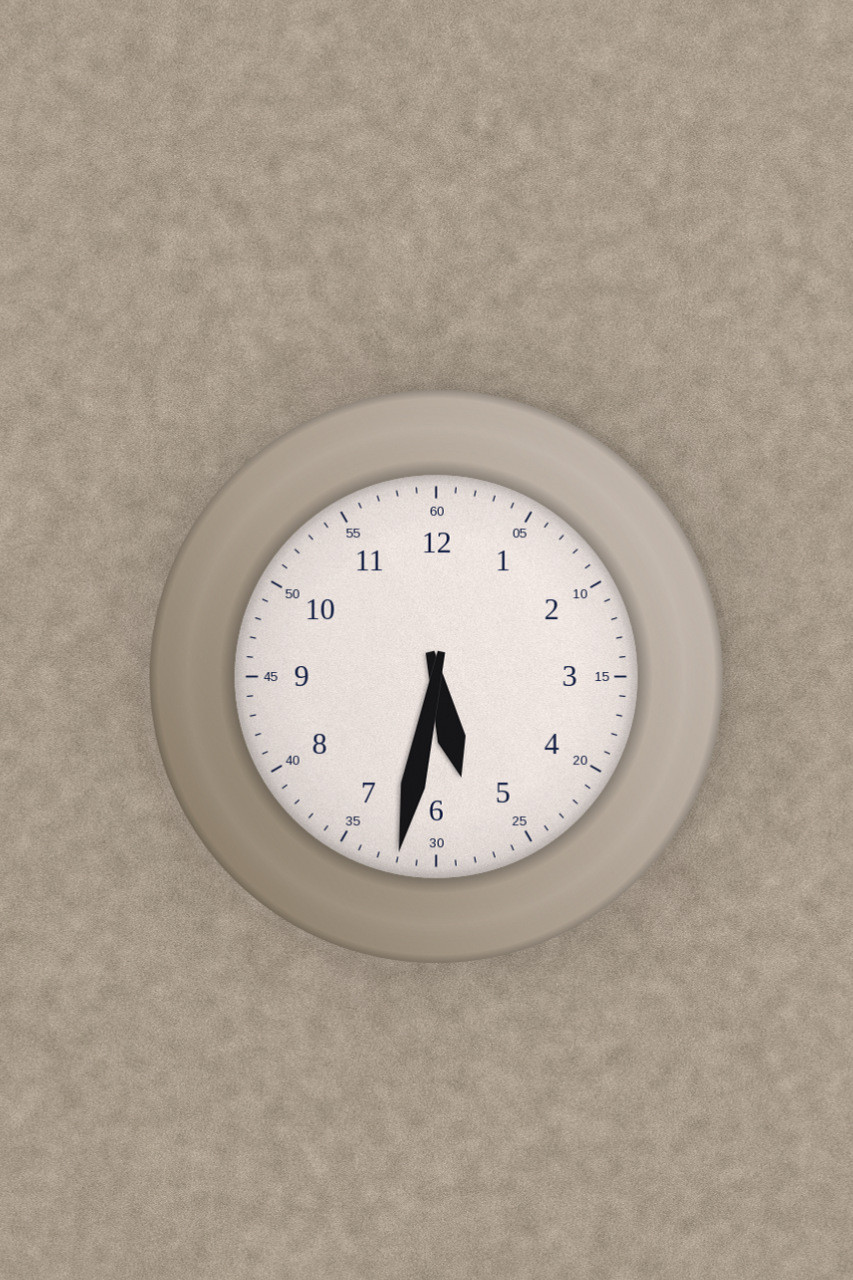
5:32
